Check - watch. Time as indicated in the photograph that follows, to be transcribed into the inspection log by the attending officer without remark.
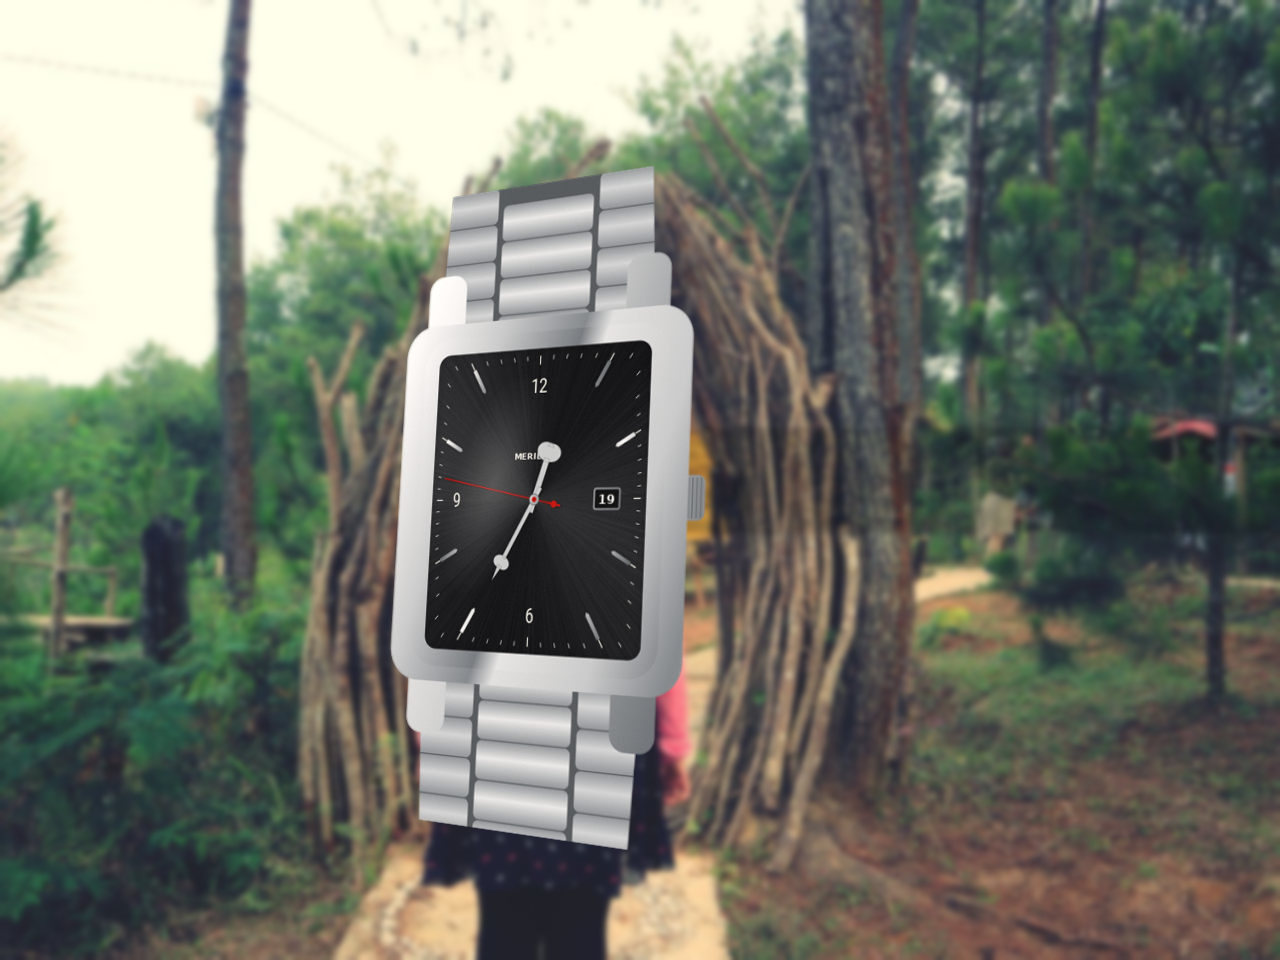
12:34:47
